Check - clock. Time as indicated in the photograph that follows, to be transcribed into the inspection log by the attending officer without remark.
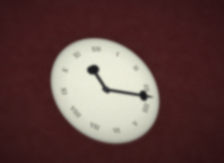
11:17
